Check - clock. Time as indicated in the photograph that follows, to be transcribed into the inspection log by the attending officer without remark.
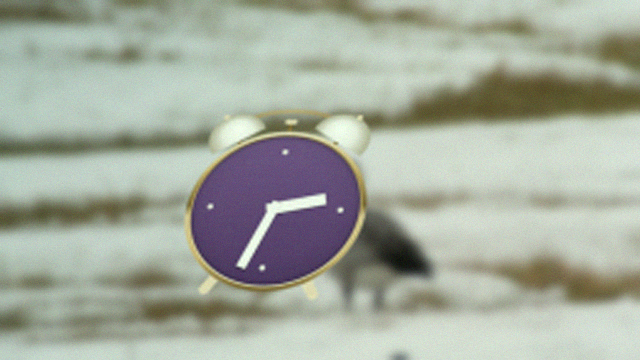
2:33
